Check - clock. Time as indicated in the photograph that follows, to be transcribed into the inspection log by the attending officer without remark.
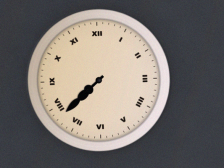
7:38
